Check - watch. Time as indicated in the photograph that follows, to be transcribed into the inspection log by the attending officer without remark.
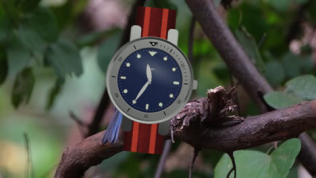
11:35
